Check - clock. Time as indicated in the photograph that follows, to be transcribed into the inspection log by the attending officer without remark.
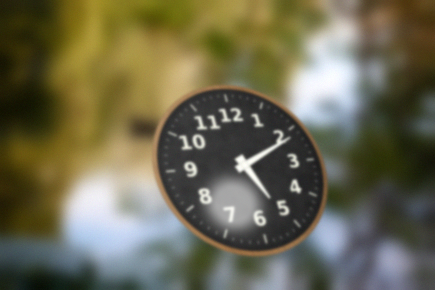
5:11
